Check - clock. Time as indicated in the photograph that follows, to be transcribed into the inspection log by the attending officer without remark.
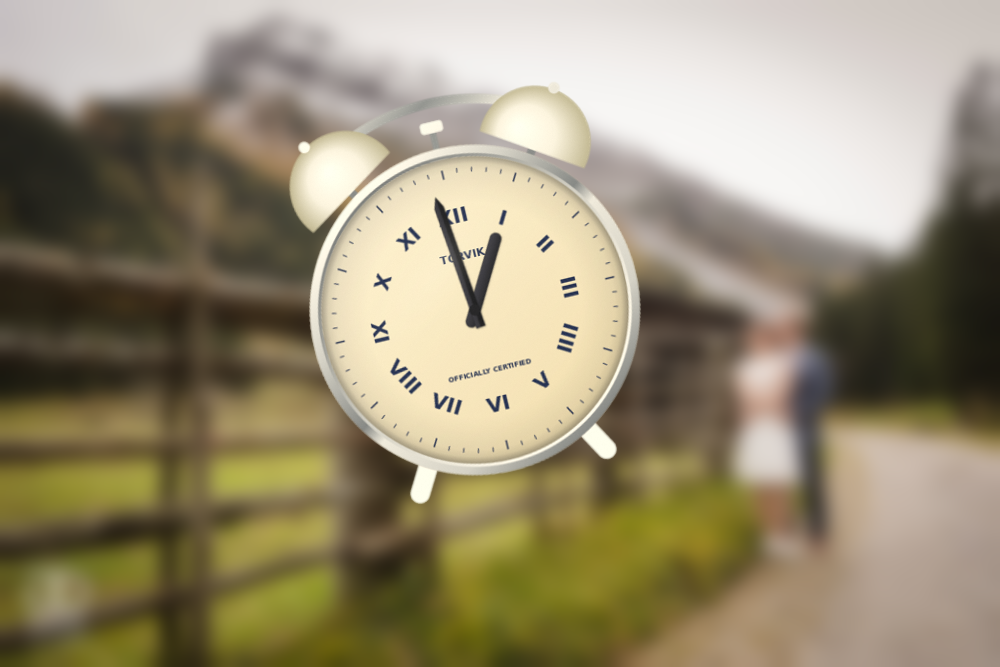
12:59
